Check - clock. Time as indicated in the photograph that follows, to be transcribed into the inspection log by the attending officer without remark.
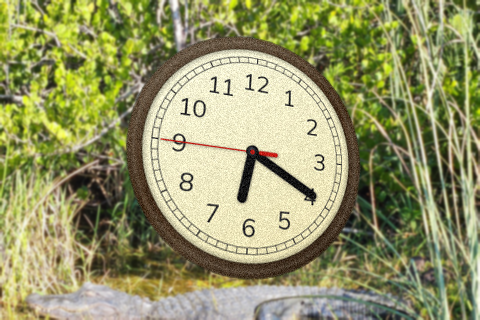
6:19:45
